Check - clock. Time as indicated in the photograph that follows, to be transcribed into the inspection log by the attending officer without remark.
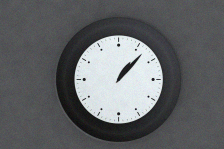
1:07
